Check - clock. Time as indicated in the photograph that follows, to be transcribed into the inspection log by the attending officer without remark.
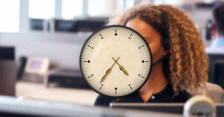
4:36
